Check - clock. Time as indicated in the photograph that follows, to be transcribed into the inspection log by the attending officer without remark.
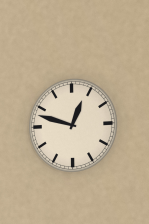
12:48
